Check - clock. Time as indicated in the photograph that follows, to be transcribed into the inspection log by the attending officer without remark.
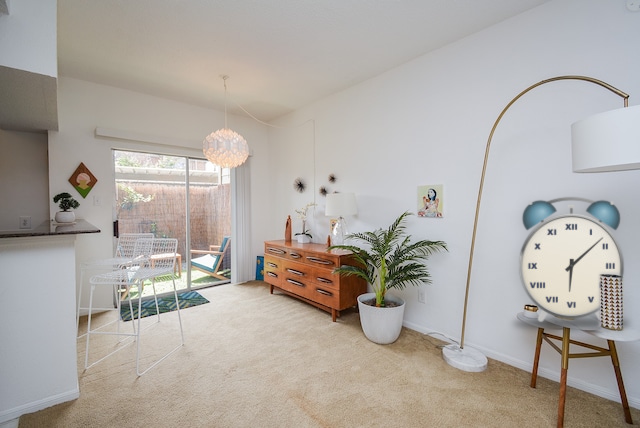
6:08
